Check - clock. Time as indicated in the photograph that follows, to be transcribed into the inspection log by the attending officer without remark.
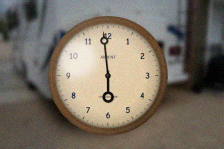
5:59
